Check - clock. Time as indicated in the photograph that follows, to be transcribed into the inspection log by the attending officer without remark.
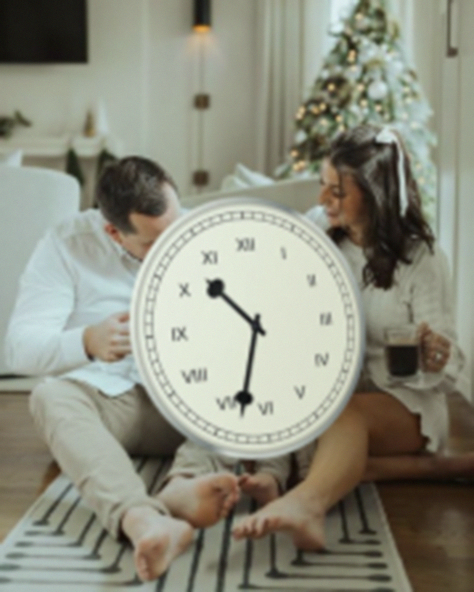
10:33
